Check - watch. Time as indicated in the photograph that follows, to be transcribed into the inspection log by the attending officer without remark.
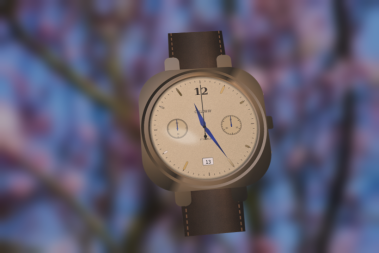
11:25
